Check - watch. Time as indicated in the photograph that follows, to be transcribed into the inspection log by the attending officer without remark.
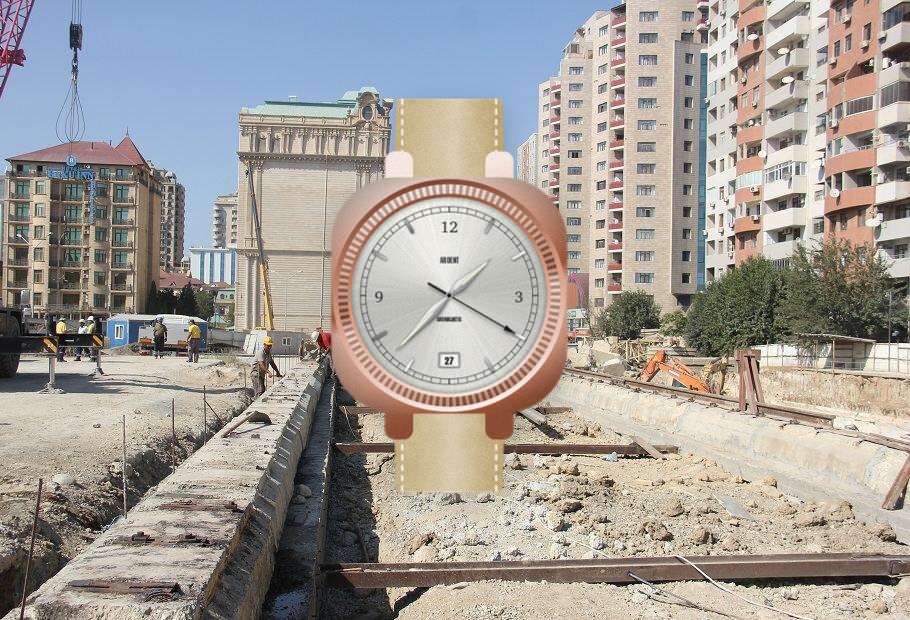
1:37:20
